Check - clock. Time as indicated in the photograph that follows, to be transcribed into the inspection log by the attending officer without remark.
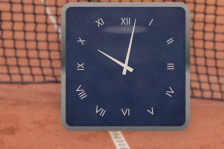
10:02
